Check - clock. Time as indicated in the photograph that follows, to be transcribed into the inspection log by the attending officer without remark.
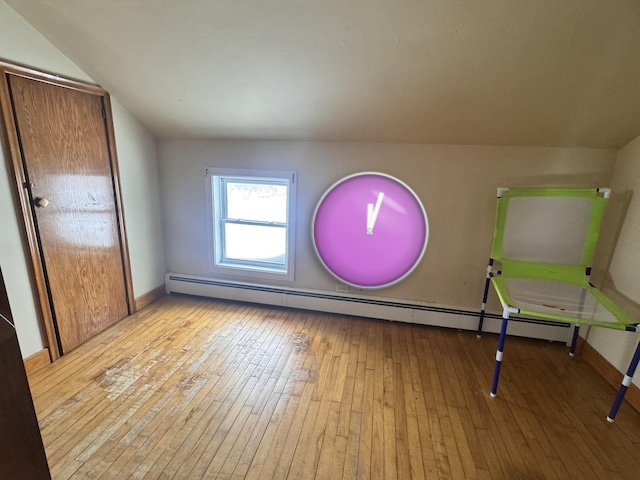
12:03
